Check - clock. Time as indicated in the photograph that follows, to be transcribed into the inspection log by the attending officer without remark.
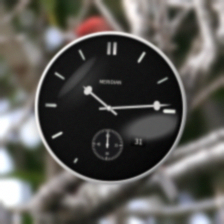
10:14
